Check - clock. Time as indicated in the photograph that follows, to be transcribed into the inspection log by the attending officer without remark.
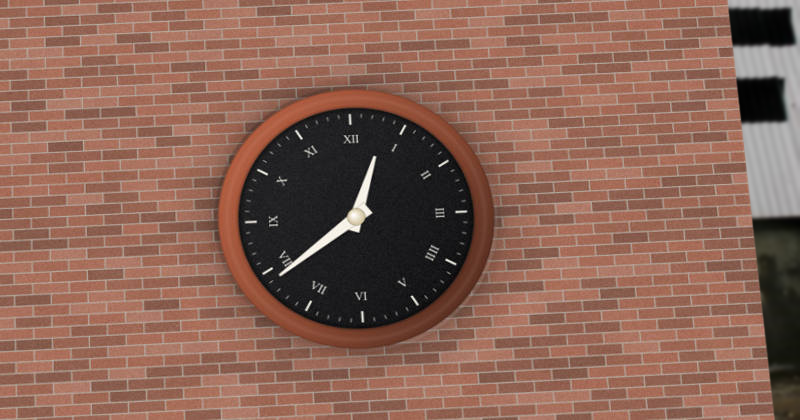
12:39
